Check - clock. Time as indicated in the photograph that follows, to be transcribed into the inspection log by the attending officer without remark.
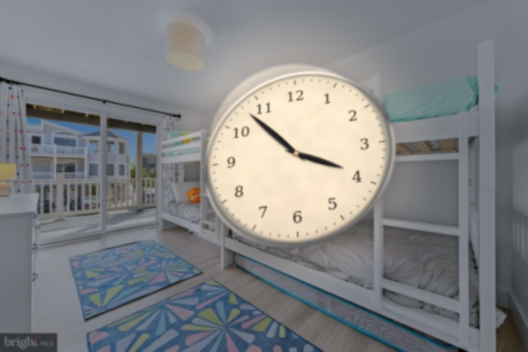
3:53
